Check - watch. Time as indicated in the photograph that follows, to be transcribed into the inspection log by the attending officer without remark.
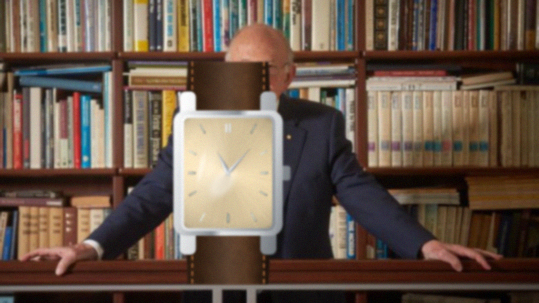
11:07
